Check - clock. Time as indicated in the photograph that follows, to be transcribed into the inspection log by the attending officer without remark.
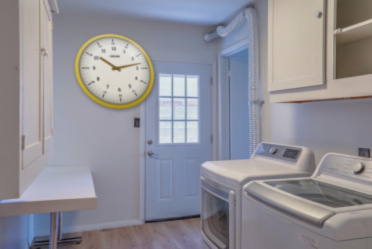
10:13
